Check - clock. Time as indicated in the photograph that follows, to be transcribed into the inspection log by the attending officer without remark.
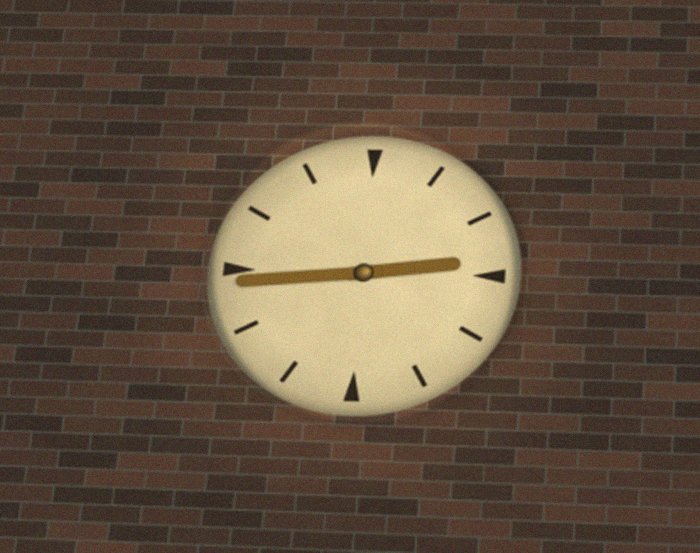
2:44
